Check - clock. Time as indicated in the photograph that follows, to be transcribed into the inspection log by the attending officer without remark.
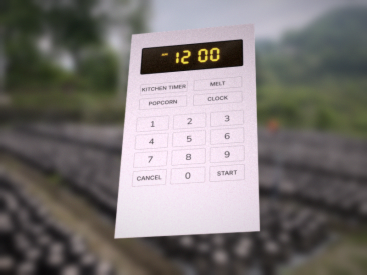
12:00
